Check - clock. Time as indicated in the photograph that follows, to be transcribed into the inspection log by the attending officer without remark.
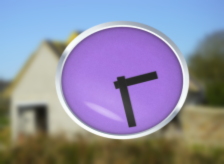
2:28
